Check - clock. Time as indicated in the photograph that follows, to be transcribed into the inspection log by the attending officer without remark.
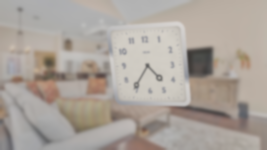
4:36
